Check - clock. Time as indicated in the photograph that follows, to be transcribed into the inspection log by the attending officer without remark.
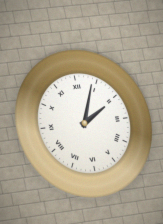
2:04
